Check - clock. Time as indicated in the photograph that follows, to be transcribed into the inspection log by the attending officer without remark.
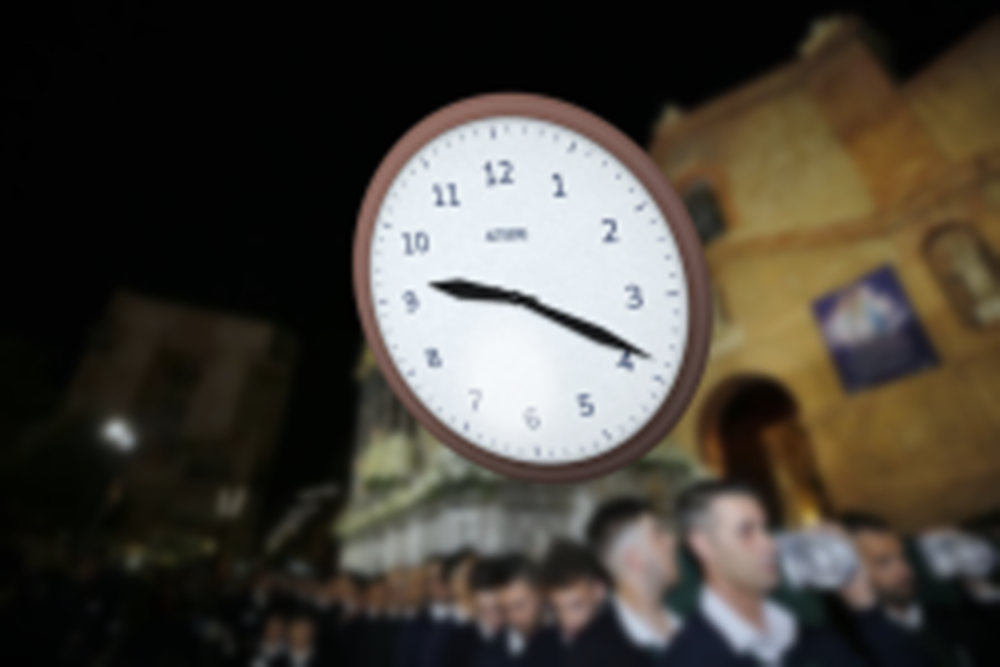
9:19
